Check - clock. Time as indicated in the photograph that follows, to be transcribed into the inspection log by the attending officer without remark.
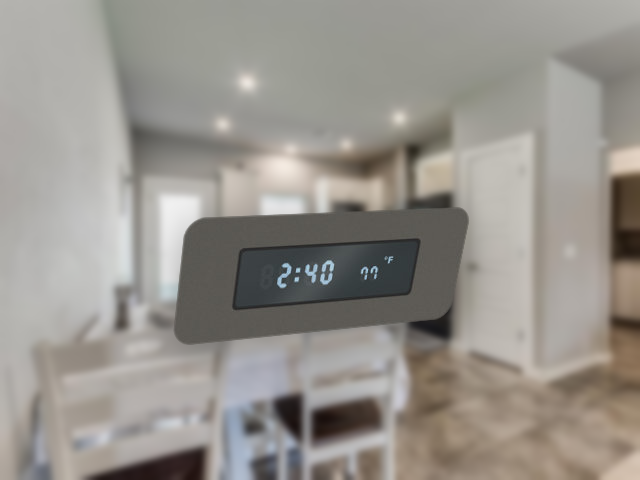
2:40
